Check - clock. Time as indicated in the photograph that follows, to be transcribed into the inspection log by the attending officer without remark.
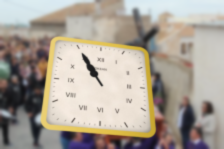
10:55
